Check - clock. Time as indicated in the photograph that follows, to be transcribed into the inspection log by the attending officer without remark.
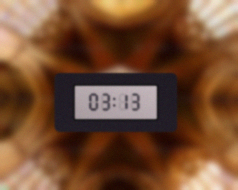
3:13
